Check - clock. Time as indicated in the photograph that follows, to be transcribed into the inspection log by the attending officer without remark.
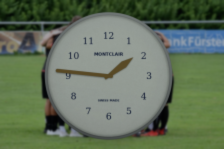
1:46
